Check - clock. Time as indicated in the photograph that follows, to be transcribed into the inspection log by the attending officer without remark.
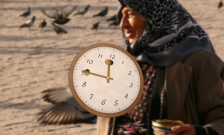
11:45
